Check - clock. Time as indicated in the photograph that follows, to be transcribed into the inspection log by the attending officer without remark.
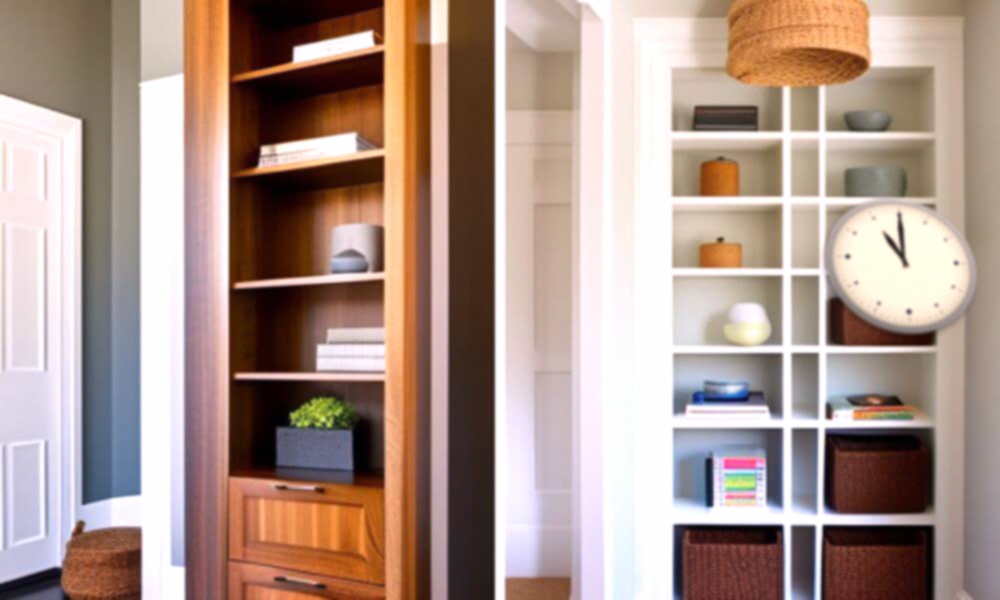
11:00
